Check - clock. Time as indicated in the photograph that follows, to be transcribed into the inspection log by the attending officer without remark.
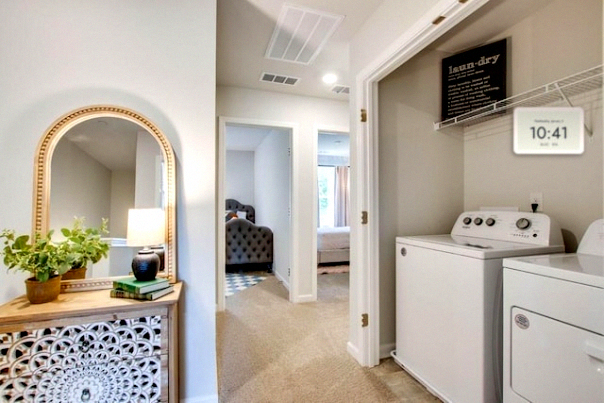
10:41
